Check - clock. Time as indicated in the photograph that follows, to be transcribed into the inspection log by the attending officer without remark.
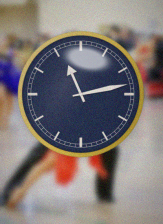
11:13
